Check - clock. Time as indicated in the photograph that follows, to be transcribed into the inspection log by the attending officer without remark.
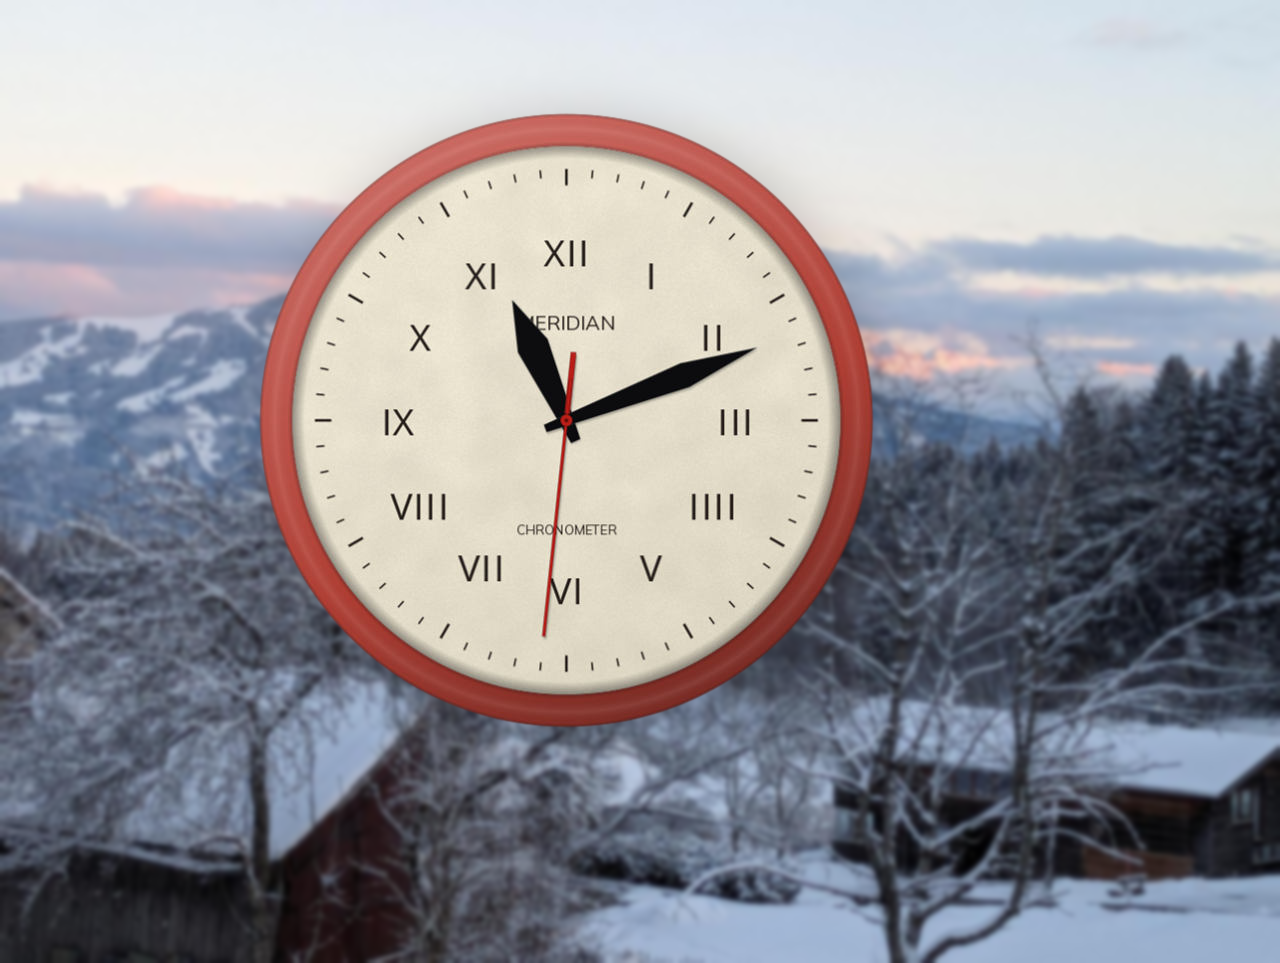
11:11:31
